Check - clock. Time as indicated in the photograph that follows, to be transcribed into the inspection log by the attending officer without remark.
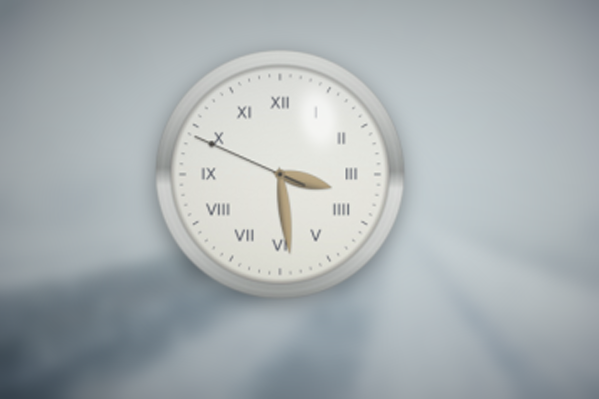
3:28:49
